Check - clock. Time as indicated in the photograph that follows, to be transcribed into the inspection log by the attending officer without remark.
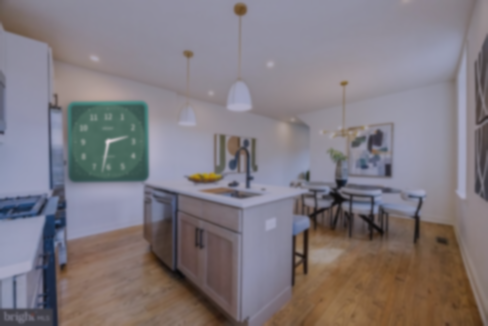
2:32
